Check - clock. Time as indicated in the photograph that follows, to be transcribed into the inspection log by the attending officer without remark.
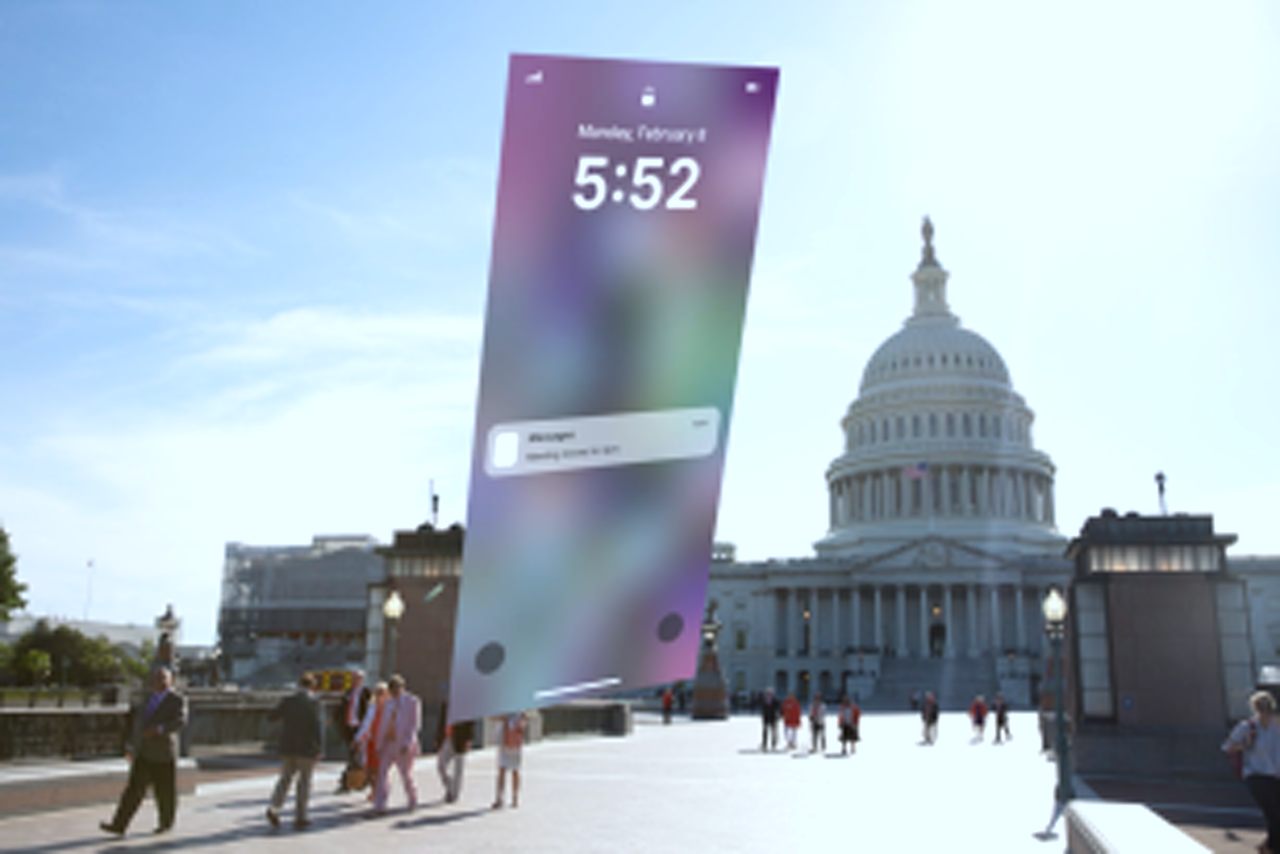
5:52
